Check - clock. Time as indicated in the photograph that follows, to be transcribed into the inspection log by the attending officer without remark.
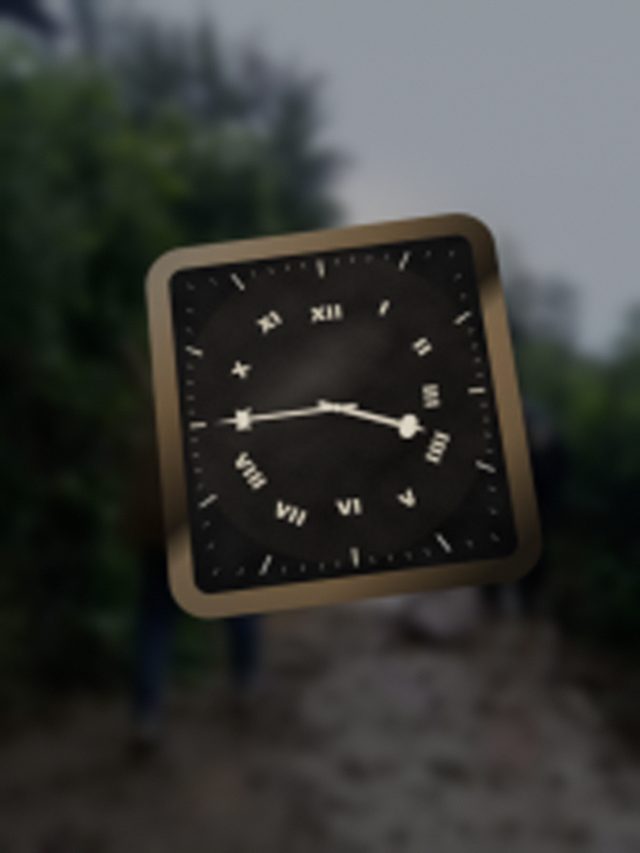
3:45
